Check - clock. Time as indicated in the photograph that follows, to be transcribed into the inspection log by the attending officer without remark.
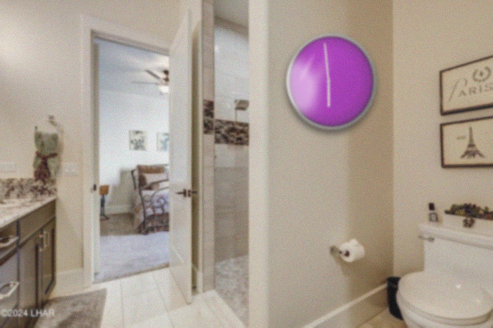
5:59
